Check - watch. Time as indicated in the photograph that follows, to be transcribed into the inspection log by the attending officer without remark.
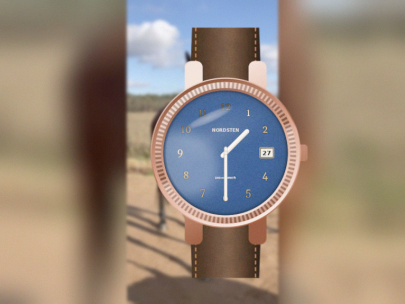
1:30
